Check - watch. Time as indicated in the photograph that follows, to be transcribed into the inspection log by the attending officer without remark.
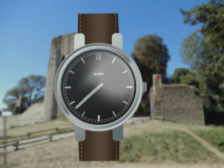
7:38
